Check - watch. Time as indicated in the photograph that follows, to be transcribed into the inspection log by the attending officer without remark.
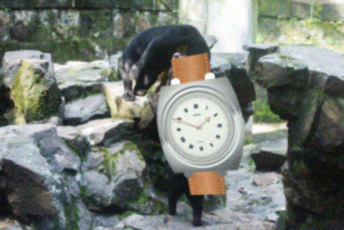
1:49
